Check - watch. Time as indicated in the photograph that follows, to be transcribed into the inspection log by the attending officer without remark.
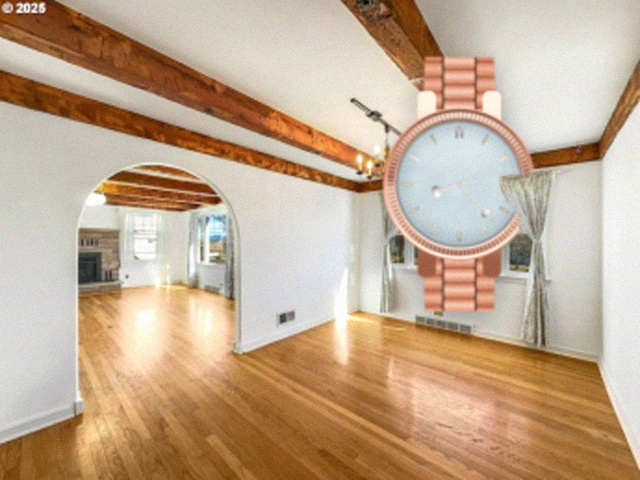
8:23
